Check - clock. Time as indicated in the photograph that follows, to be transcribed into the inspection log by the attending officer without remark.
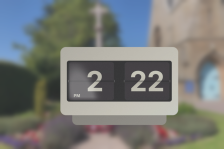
2:22
